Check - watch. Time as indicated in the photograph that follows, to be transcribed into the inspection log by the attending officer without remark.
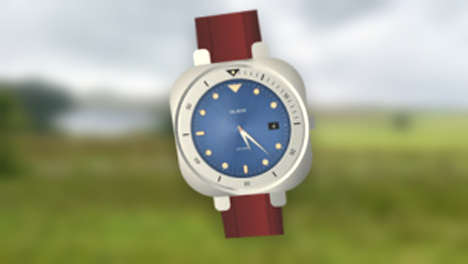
5:23
